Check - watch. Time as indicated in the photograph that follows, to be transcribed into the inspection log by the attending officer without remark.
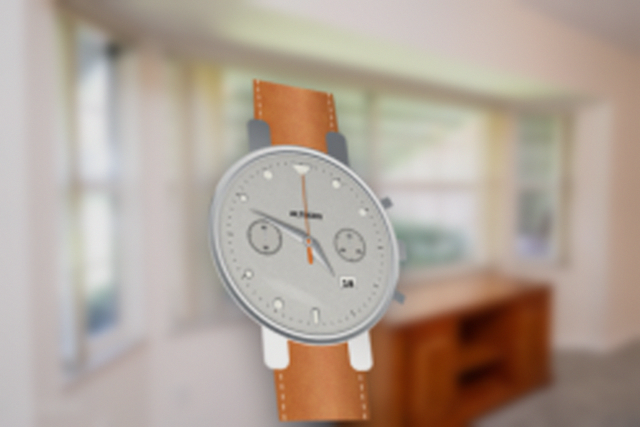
4:49
